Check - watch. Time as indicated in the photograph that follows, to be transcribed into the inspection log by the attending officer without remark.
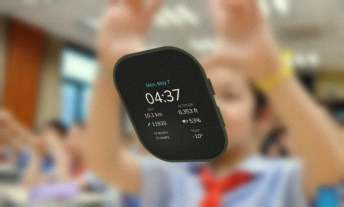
4:37
